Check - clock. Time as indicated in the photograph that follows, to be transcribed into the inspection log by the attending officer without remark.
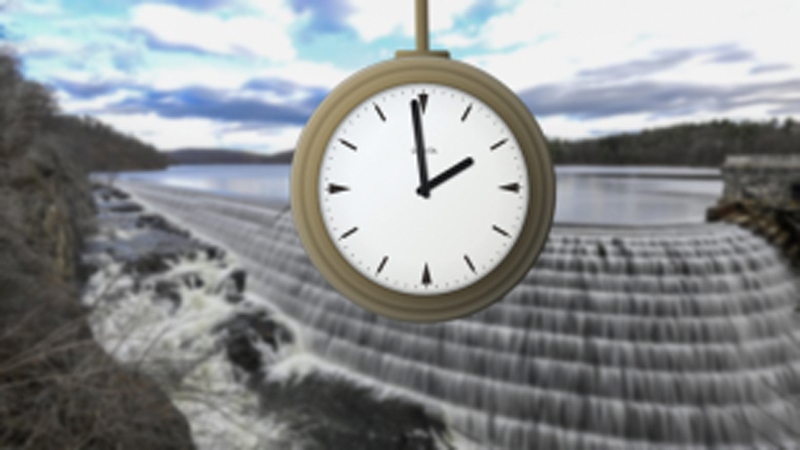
1:59
